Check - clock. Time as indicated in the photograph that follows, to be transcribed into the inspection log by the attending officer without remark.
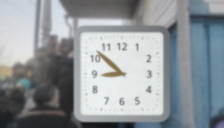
8:52
